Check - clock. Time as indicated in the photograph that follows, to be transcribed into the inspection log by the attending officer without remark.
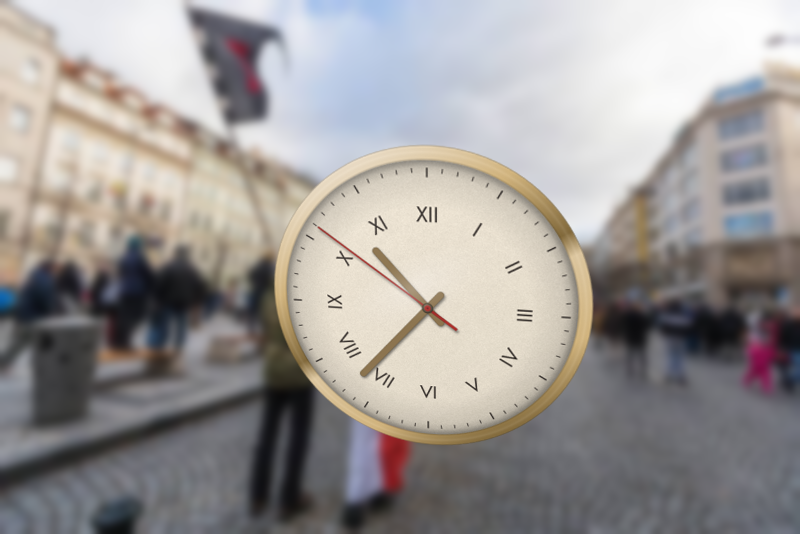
10:36:51
